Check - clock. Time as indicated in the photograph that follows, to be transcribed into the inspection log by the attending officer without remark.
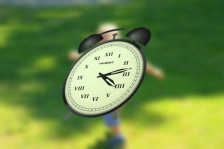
4:13
